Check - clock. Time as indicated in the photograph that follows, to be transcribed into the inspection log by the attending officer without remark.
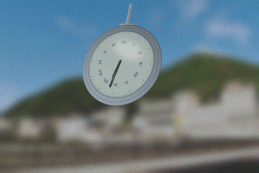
6:32
